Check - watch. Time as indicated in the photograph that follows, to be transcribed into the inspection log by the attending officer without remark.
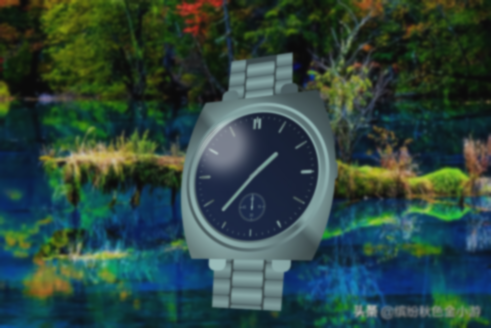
1:37
